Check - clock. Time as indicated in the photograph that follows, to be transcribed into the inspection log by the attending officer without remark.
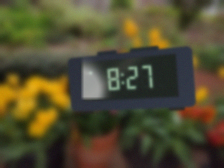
8:27
